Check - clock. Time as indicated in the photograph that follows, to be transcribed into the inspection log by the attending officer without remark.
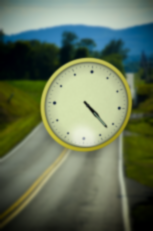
4:22
